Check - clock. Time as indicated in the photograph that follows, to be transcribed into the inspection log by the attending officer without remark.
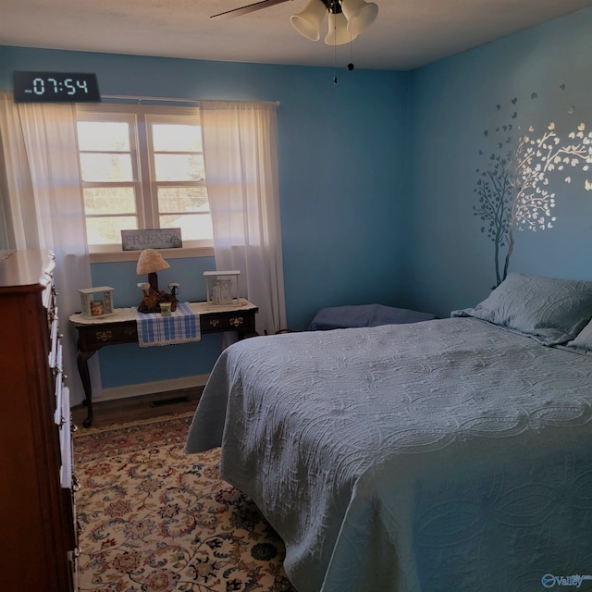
7:54
